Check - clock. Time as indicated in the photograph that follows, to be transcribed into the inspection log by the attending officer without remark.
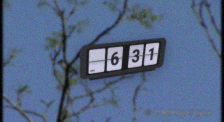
6:31
